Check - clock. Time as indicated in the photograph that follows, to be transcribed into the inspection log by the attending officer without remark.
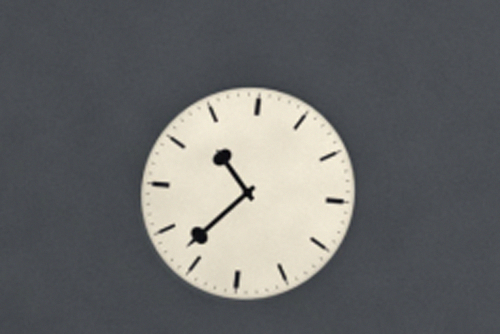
10:37
